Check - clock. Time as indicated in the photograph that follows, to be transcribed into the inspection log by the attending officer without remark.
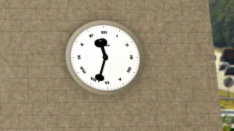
11:33
